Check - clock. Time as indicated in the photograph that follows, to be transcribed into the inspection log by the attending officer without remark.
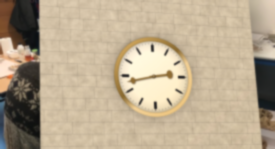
2:43
